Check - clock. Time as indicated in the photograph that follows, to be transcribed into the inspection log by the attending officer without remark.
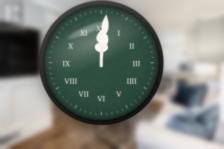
12:01
